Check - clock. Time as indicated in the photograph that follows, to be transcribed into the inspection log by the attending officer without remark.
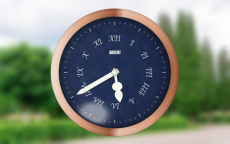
5:40
